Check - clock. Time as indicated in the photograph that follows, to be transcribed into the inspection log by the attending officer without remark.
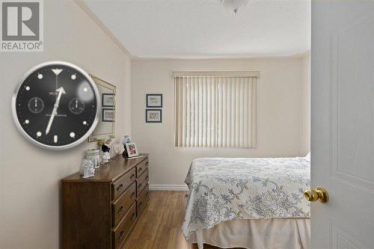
12:33
